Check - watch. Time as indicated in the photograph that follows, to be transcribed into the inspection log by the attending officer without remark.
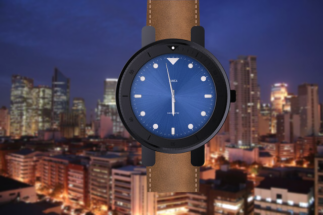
5:58
